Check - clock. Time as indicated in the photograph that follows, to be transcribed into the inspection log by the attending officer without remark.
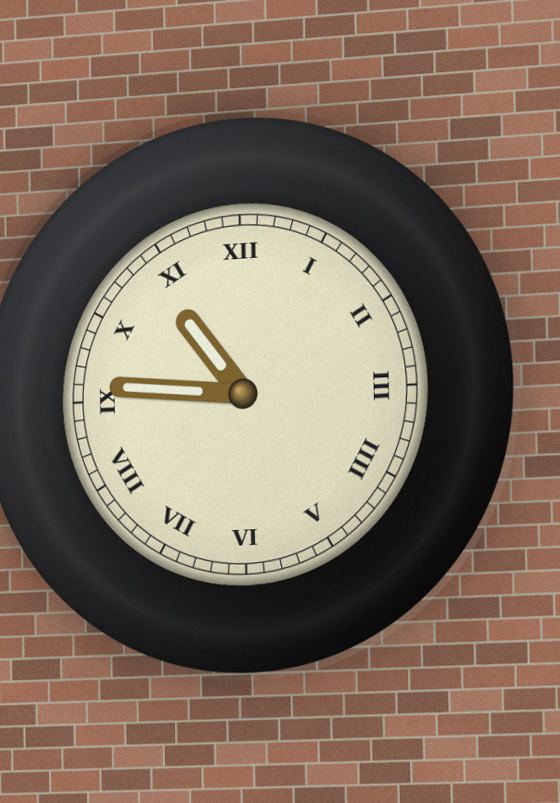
10:46
